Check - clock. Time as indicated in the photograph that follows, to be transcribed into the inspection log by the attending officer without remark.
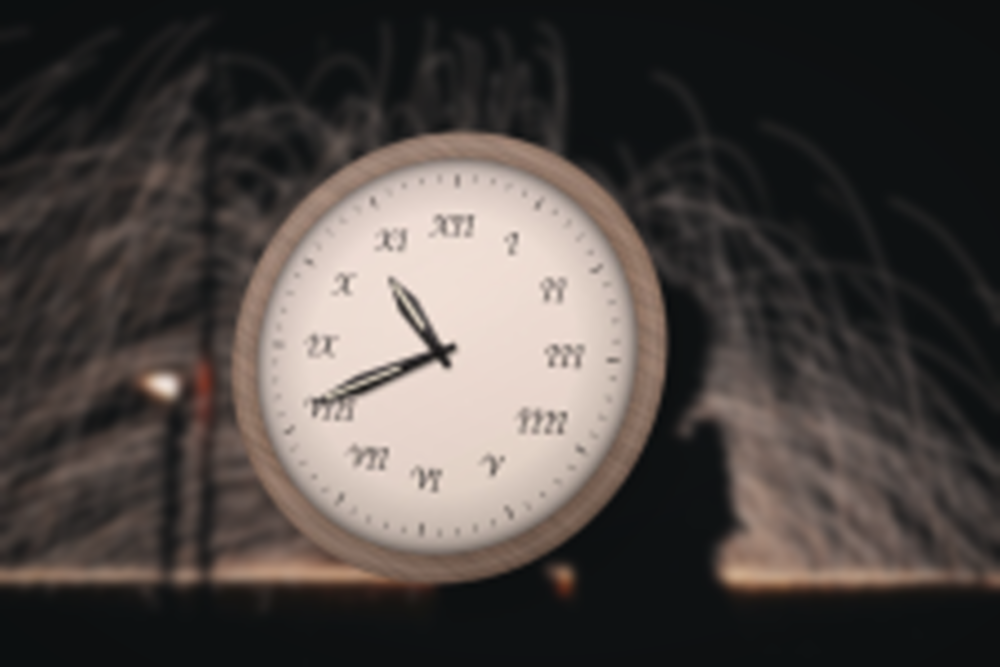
10:41
